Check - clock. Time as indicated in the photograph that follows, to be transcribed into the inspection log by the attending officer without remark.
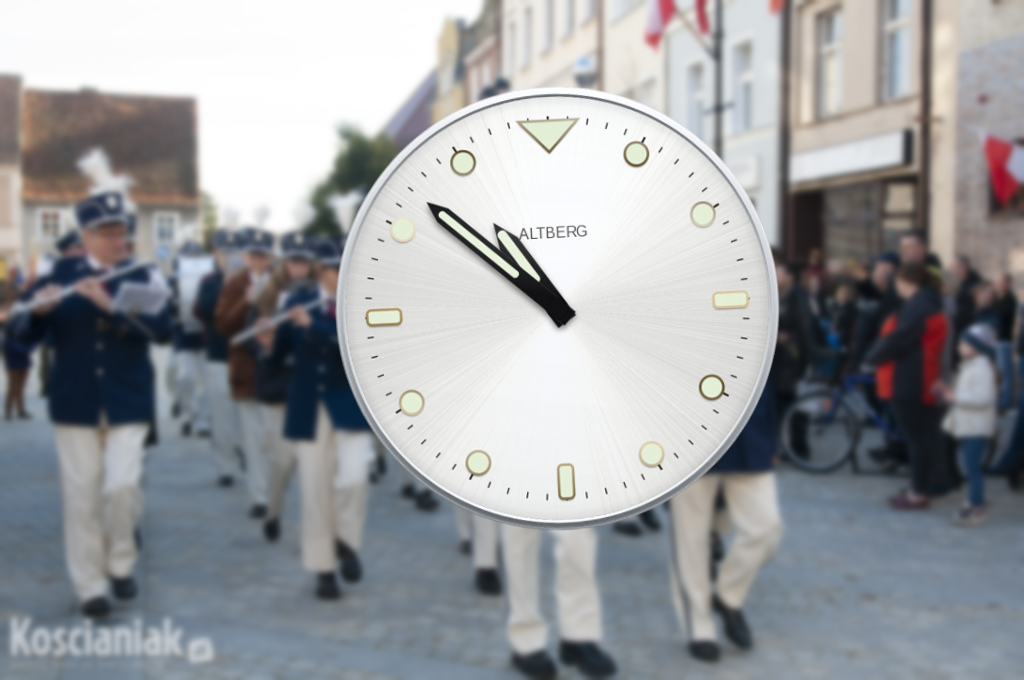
10:52
